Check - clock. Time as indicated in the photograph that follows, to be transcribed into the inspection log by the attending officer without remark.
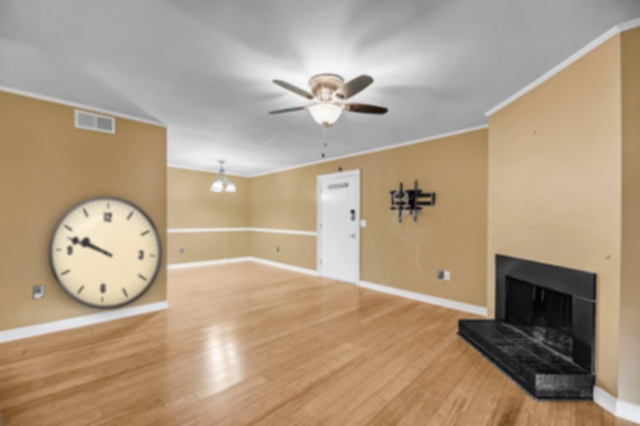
9:48
